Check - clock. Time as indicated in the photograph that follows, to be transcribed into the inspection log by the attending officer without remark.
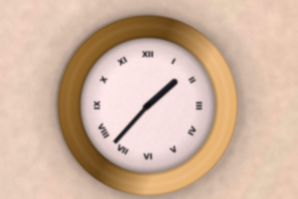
1:37
